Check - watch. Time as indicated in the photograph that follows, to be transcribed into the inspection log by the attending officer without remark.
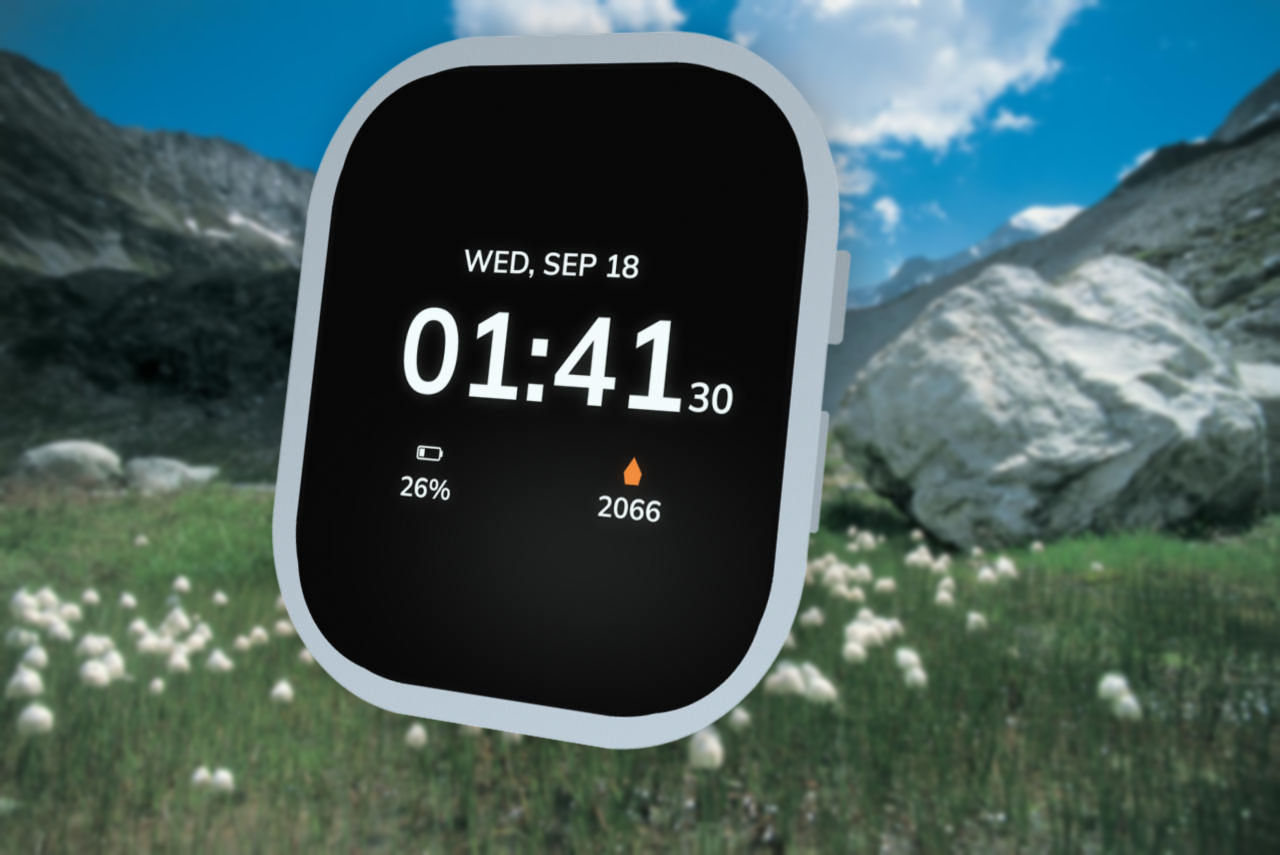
1:41:30
